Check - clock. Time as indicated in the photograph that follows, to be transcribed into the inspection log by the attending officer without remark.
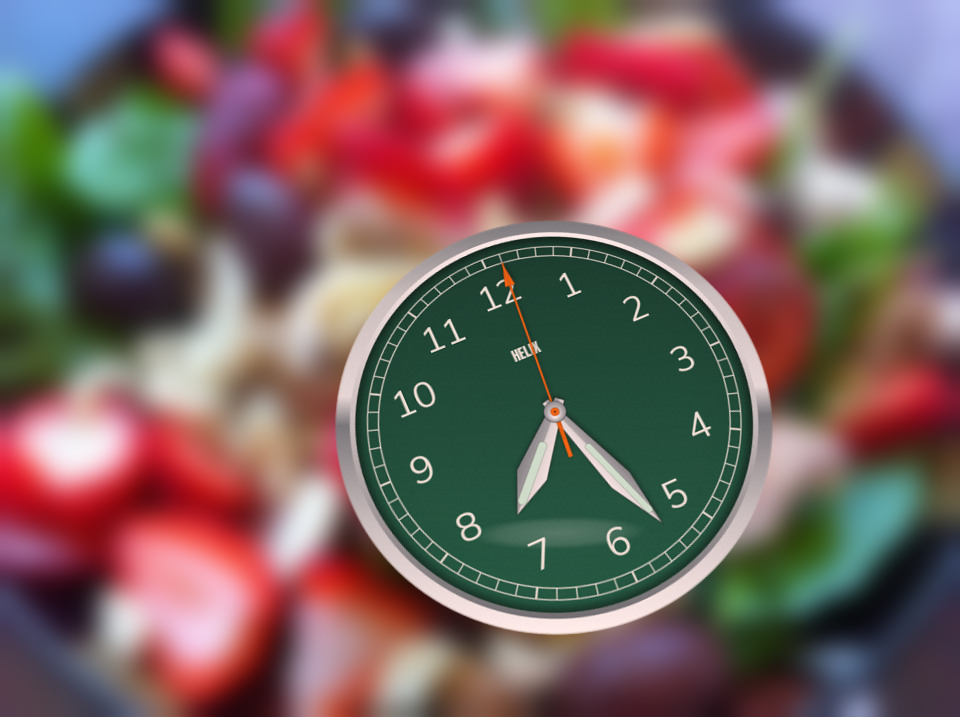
7:27:01
